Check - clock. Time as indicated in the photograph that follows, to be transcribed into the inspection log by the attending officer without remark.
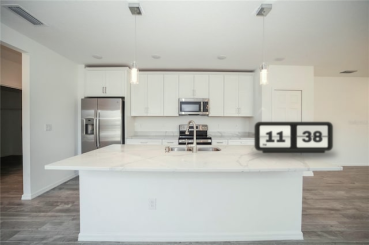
11:38
